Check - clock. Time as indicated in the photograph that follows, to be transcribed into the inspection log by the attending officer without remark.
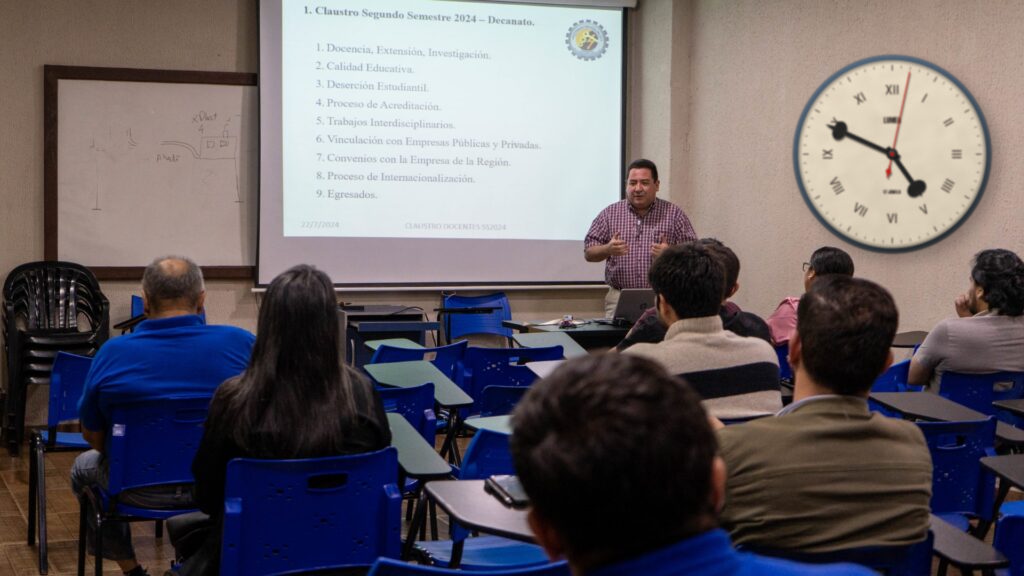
4:49:02
